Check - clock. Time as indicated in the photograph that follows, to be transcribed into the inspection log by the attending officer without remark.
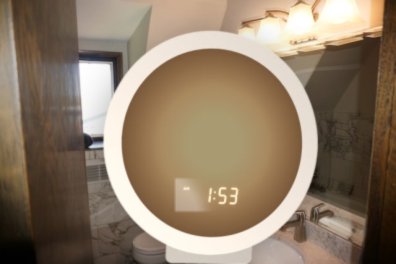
1:53
